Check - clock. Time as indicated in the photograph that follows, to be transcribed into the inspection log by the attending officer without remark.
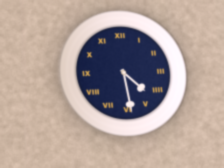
4:29
